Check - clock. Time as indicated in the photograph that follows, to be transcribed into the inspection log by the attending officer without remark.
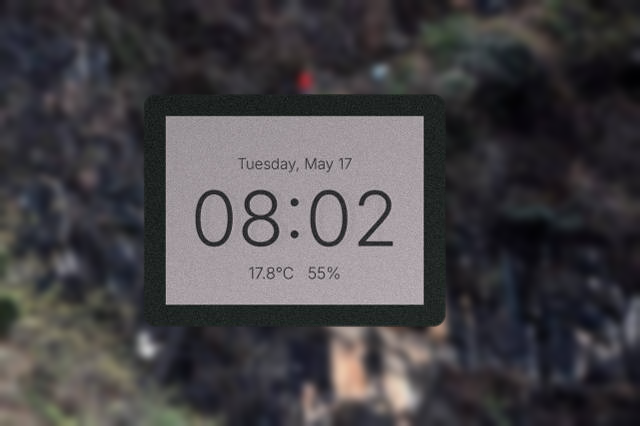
8:02
